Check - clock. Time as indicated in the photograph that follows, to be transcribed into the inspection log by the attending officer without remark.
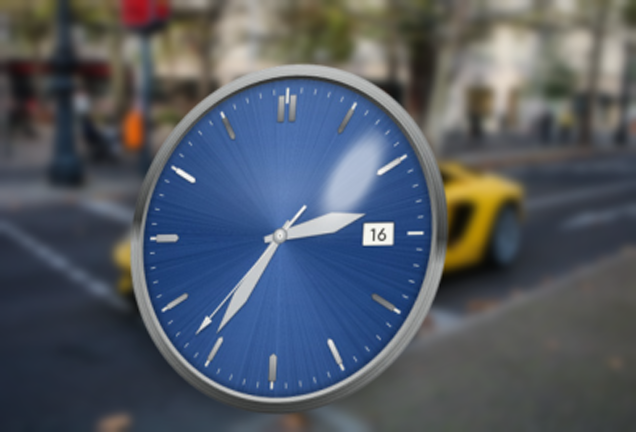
2:35:37
